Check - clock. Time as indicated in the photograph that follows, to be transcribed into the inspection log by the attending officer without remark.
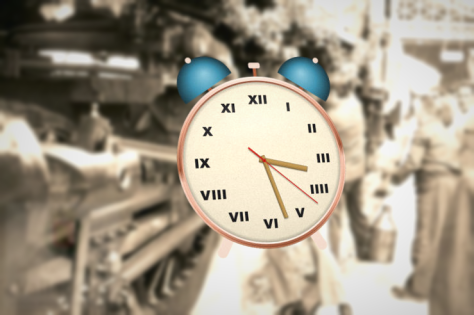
3:27:22
